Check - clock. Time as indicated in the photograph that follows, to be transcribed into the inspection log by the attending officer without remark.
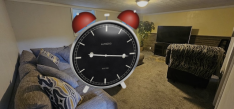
9:16
